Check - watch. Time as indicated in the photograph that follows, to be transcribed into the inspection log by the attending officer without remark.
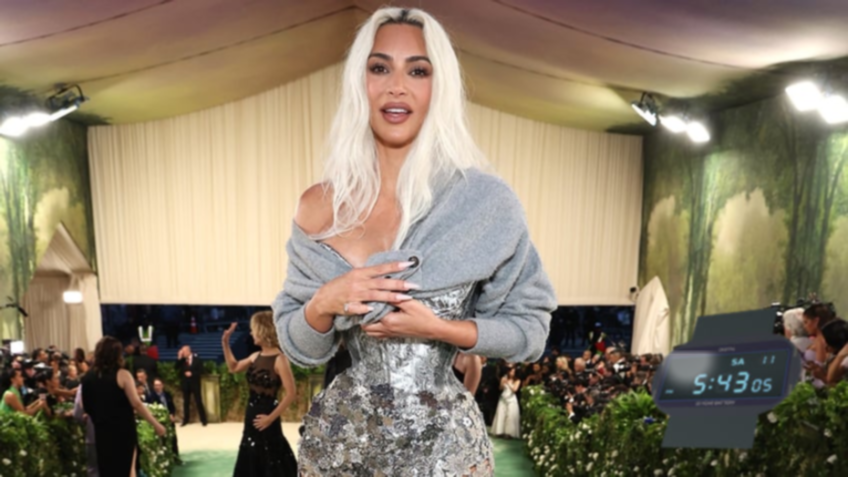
5:43:05
